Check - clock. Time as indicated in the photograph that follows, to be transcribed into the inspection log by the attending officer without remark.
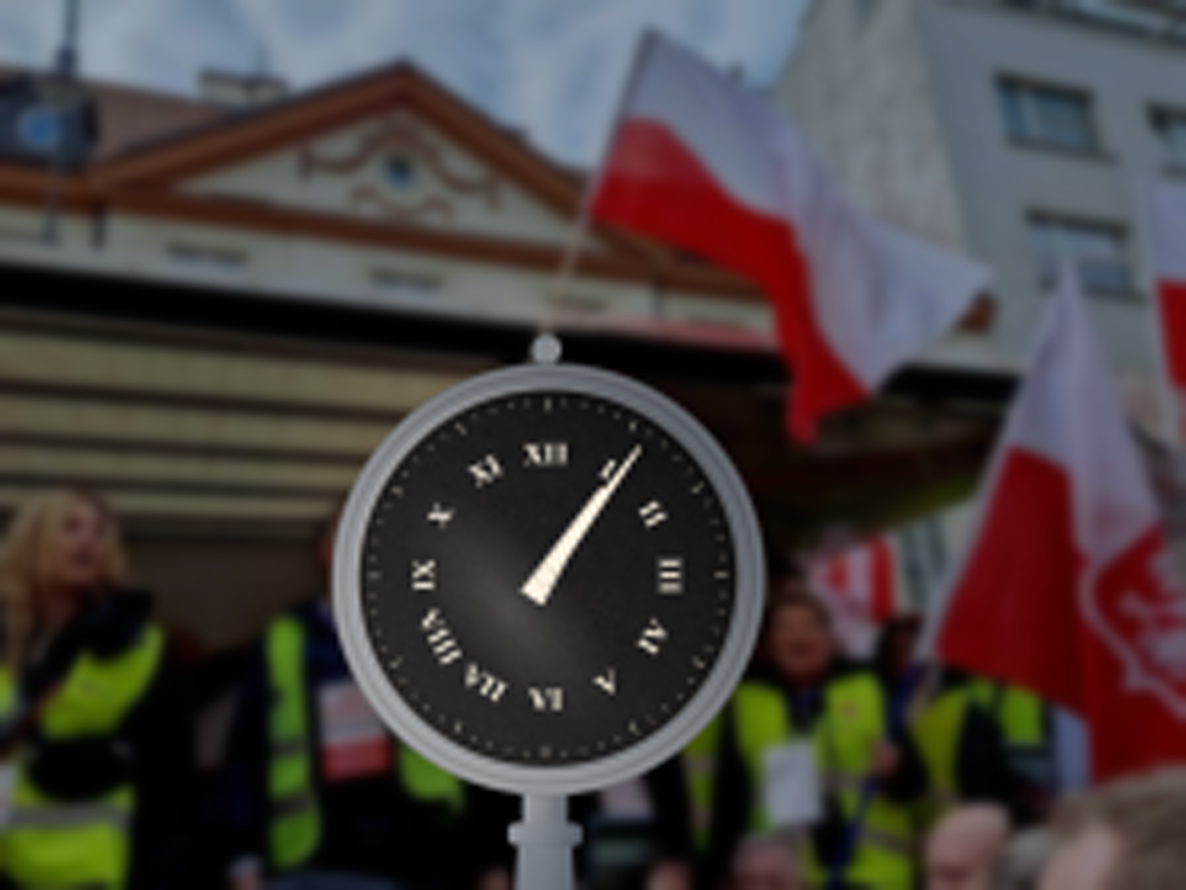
1:06
